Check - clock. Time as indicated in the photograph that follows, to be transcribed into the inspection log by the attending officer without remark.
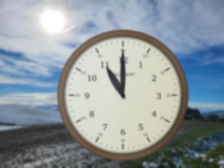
11:00
